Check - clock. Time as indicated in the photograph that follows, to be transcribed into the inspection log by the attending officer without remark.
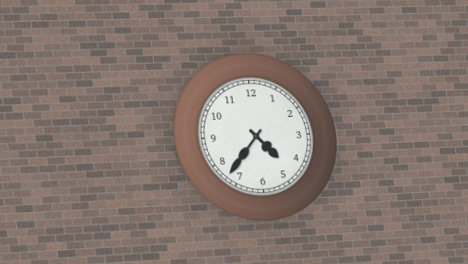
4:37
